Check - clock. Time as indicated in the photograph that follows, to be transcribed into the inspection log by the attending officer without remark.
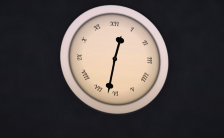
12:32
